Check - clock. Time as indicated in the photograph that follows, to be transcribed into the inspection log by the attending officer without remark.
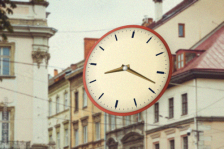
8:18
